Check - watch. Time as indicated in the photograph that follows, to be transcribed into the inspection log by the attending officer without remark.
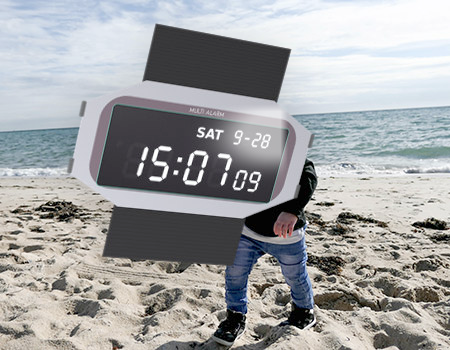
15:07:09
